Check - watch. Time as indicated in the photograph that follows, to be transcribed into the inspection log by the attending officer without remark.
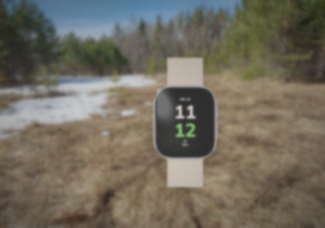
11:12
